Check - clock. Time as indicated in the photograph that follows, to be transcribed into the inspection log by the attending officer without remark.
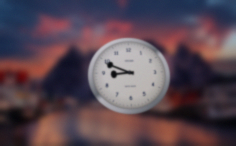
8:49
